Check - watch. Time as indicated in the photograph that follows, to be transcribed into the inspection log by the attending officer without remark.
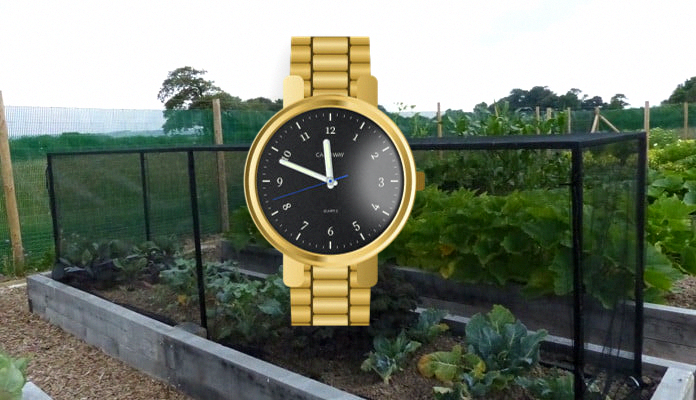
11:48:42
